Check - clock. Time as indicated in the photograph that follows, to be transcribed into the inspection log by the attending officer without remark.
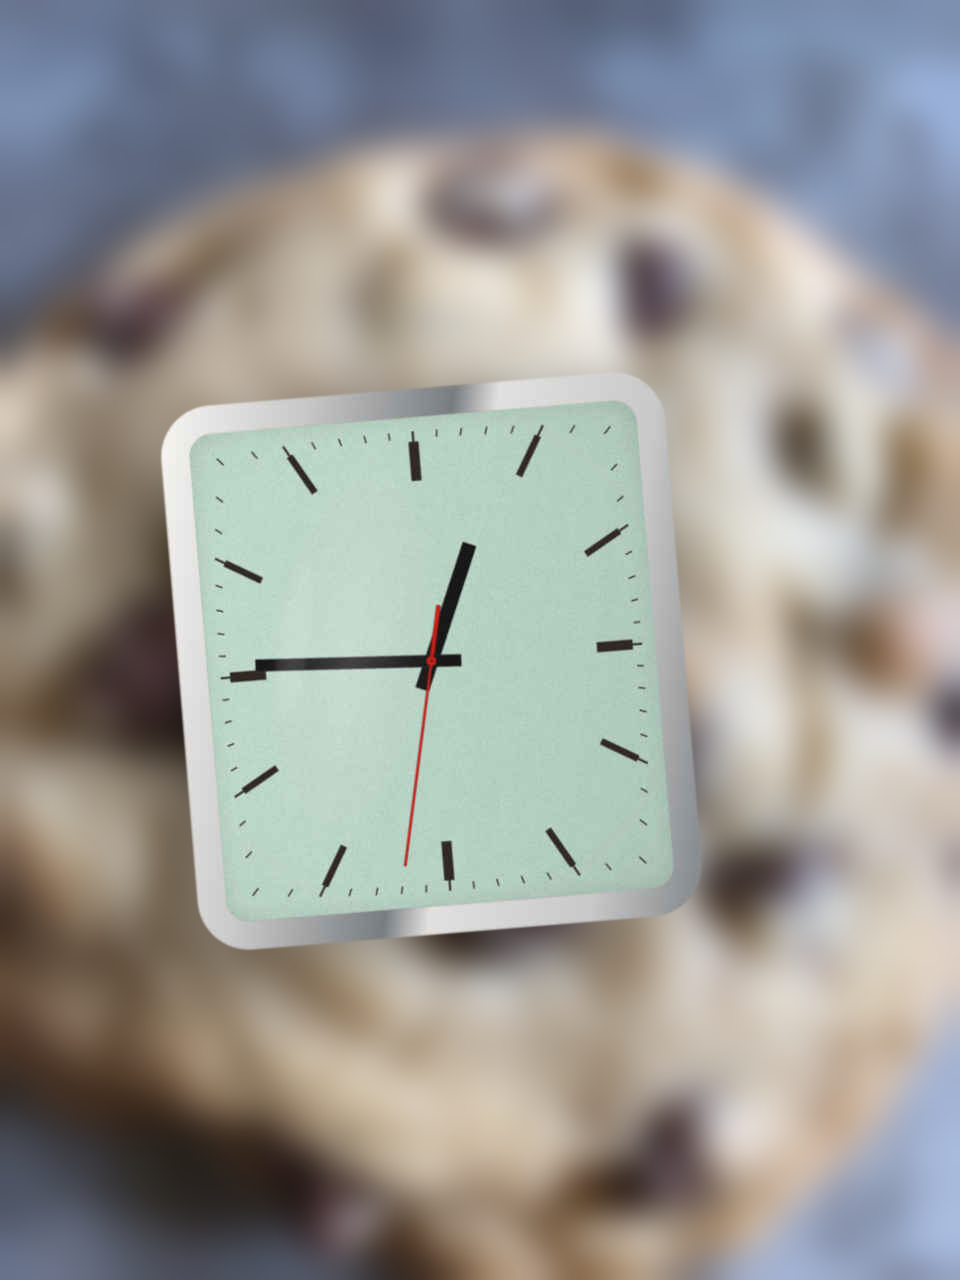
12:45:32
